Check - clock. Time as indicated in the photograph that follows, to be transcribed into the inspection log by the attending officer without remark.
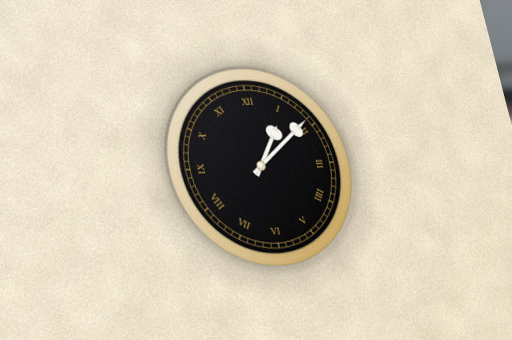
1:09
